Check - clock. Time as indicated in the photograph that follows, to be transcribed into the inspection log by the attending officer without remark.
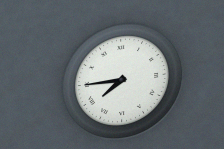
7:45
